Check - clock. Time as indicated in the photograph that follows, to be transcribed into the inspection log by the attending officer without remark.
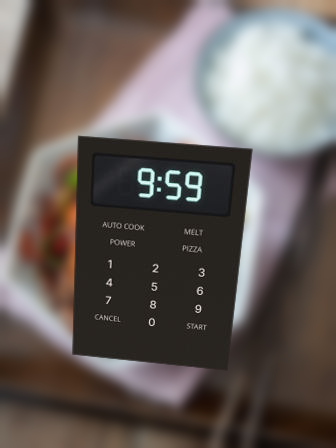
9:59
